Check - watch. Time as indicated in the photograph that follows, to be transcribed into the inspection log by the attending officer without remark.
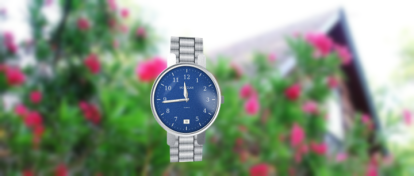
11:44
